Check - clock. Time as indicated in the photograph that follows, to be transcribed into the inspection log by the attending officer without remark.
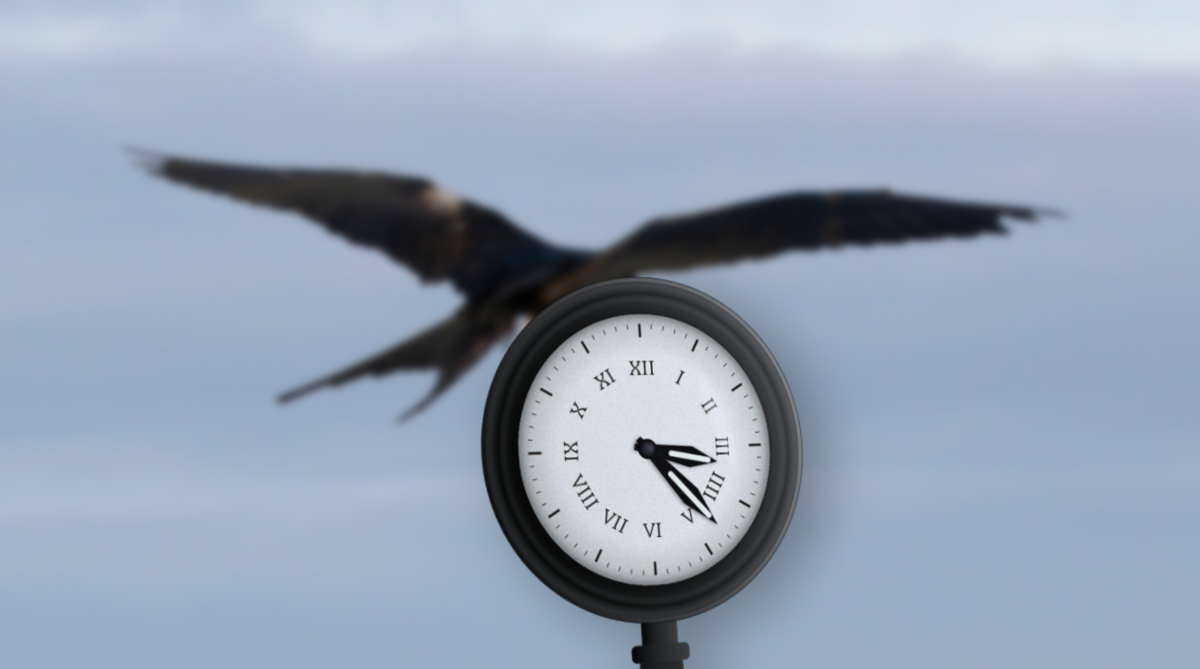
3:23
